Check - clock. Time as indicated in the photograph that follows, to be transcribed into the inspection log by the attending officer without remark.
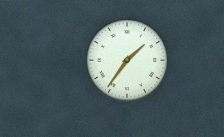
1:36
